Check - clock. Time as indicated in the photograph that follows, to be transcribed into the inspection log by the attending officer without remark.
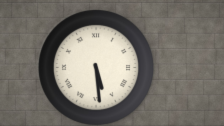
5:29
